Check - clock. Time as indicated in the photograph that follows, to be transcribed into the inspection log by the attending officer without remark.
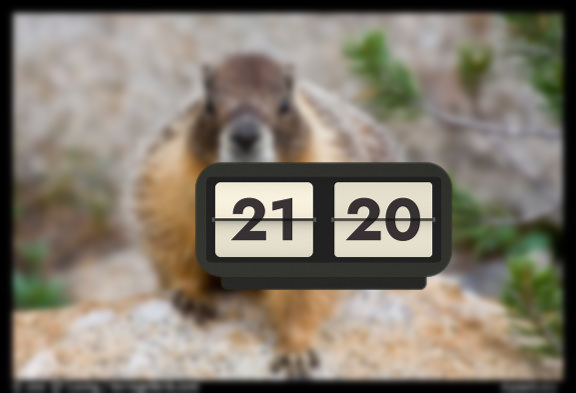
21:20
